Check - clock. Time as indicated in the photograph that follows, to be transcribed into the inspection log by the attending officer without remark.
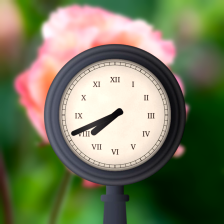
7:41
